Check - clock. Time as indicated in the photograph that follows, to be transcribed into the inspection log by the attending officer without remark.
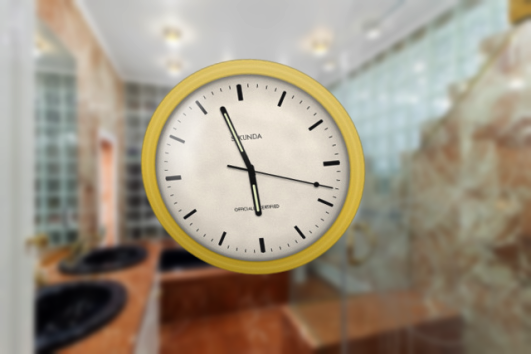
5:57:18
